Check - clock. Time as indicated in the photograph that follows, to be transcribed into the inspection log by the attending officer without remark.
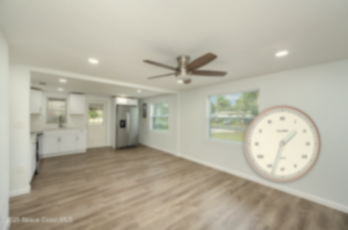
1:33
